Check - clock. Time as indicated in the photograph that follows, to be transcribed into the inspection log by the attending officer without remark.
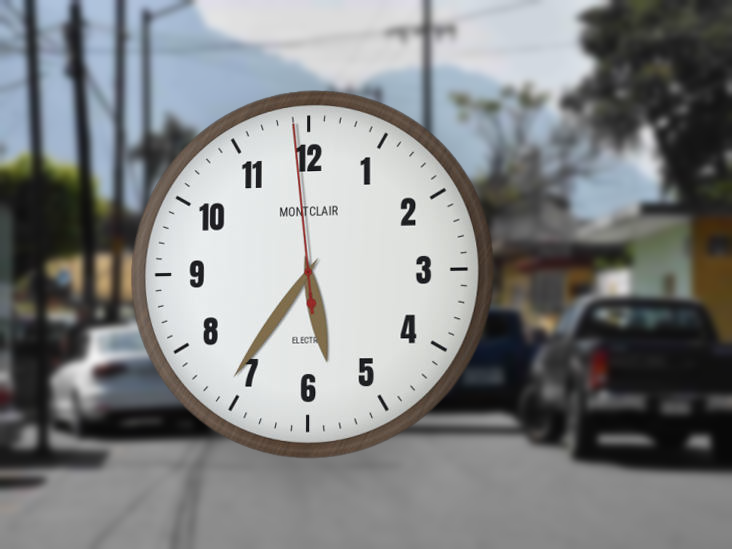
5:35:59
